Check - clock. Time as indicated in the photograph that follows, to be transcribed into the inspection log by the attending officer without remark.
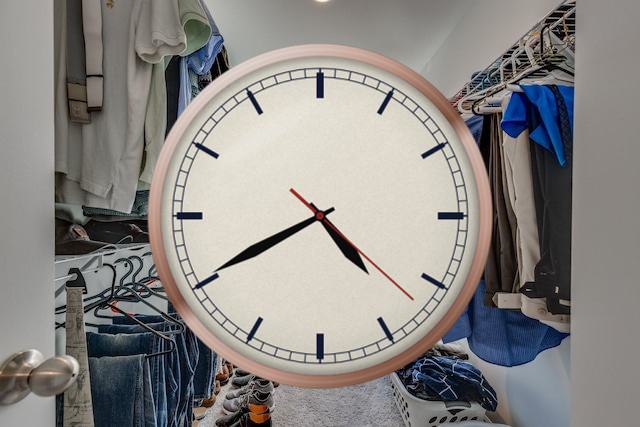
4:40:22
